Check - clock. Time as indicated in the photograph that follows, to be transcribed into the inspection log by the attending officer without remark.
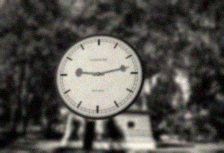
9:13
